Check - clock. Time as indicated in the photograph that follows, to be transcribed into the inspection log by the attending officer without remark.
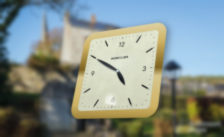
4:50
